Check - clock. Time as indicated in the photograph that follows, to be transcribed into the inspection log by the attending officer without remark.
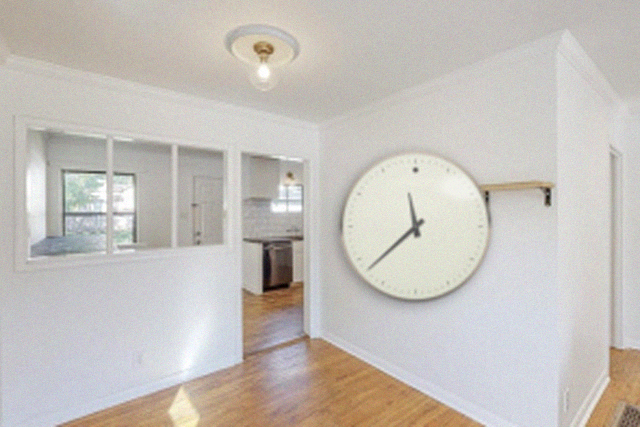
11:38
